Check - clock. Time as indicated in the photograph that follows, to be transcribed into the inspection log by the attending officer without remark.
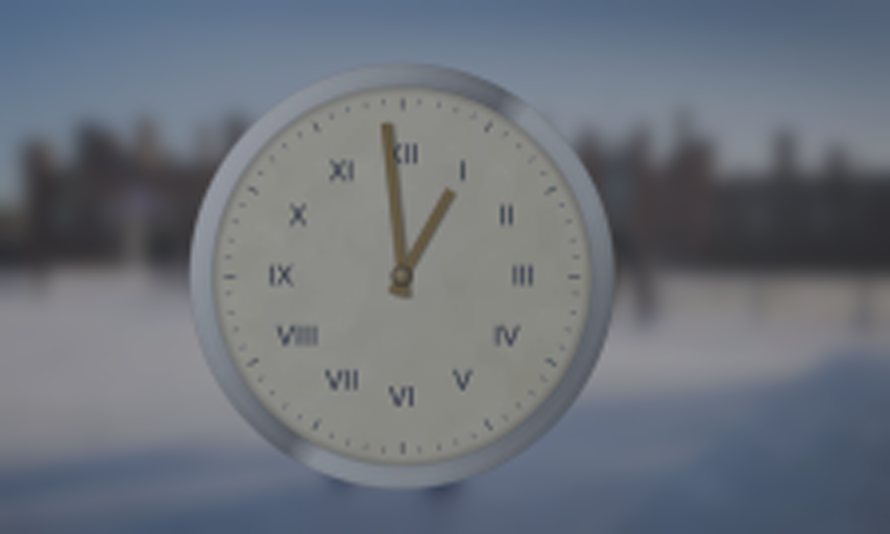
12:59
